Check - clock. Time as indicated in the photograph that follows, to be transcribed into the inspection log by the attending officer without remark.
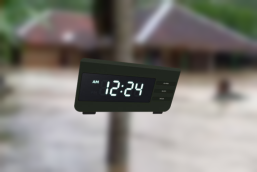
12:24
